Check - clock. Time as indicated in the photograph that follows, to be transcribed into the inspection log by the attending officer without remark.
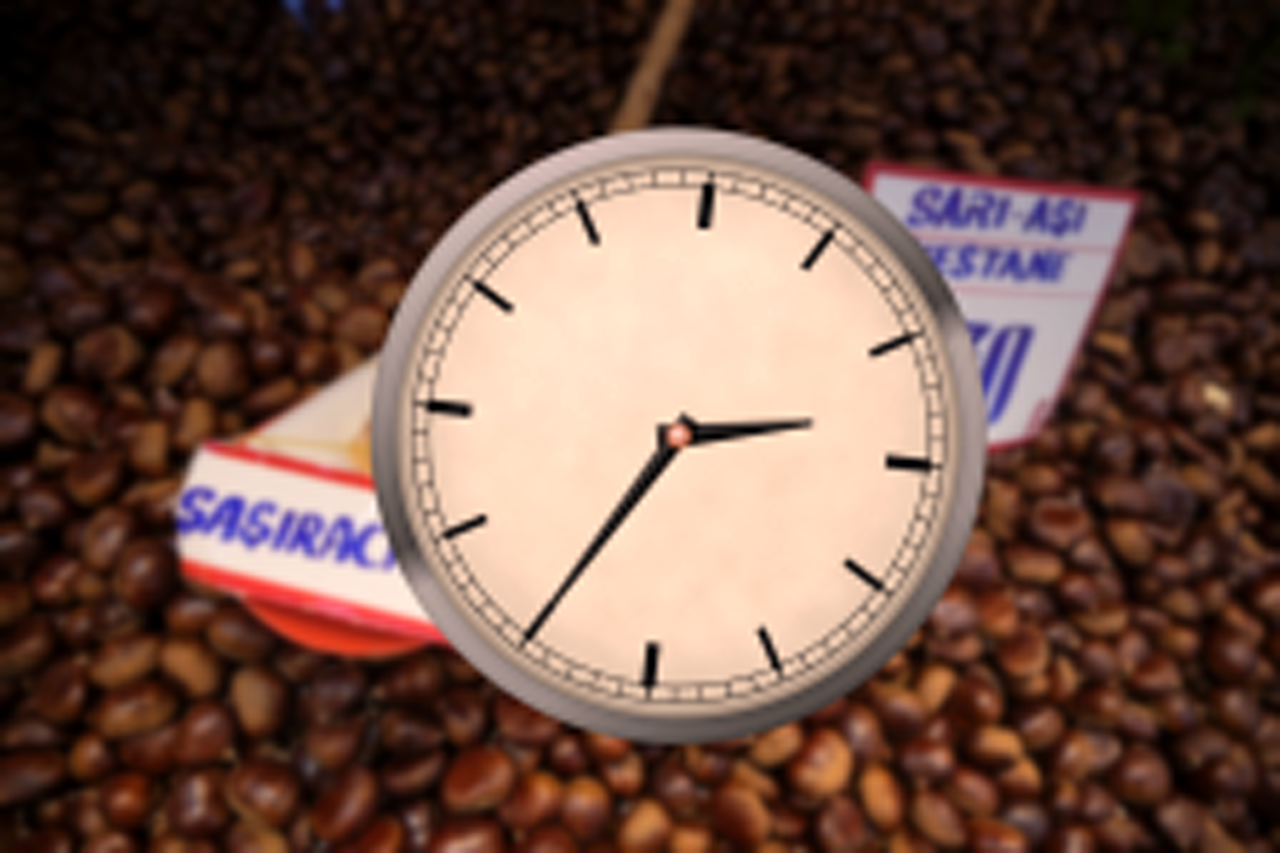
2:35
